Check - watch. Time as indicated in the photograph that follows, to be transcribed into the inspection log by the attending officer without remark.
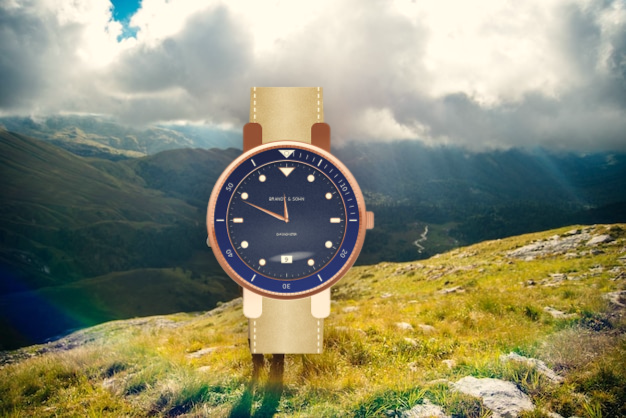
11:49
